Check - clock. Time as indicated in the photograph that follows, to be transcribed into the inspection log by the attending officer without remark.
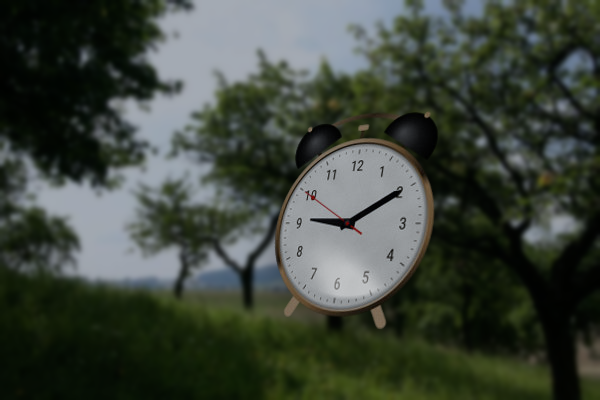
9:09:50
